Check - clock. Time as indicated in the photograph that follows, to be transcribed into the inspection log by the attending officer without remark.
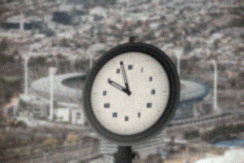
9:57
